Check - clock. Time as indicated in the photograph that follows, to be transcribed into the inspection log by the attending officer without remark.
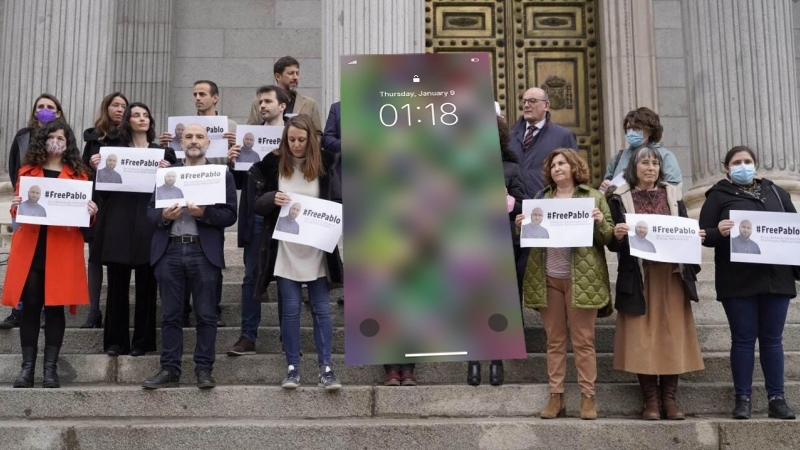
1:18
